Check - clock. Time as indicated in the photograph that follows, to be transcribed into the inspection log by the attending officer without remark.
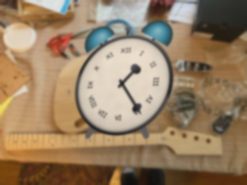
1:24
